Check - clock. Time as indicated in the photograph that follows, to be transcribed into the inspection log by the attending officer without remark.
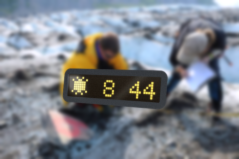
8:44
